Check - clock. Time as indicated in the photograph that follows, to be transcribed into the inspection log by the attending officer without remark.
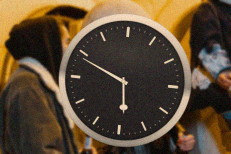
5:49
